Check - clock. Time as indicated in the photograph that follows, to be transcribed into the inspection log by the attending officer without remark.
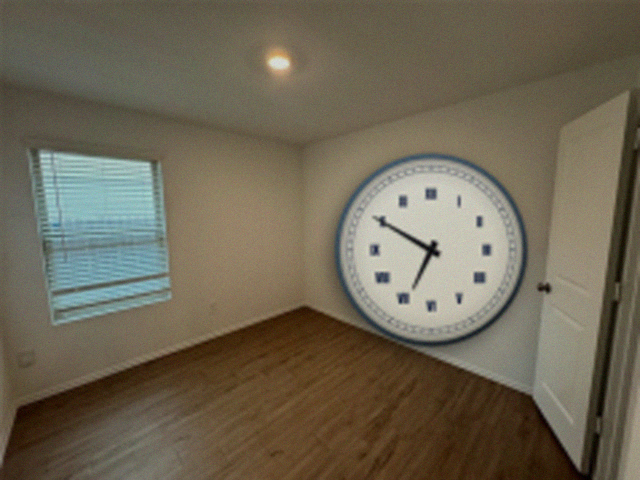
6:50
